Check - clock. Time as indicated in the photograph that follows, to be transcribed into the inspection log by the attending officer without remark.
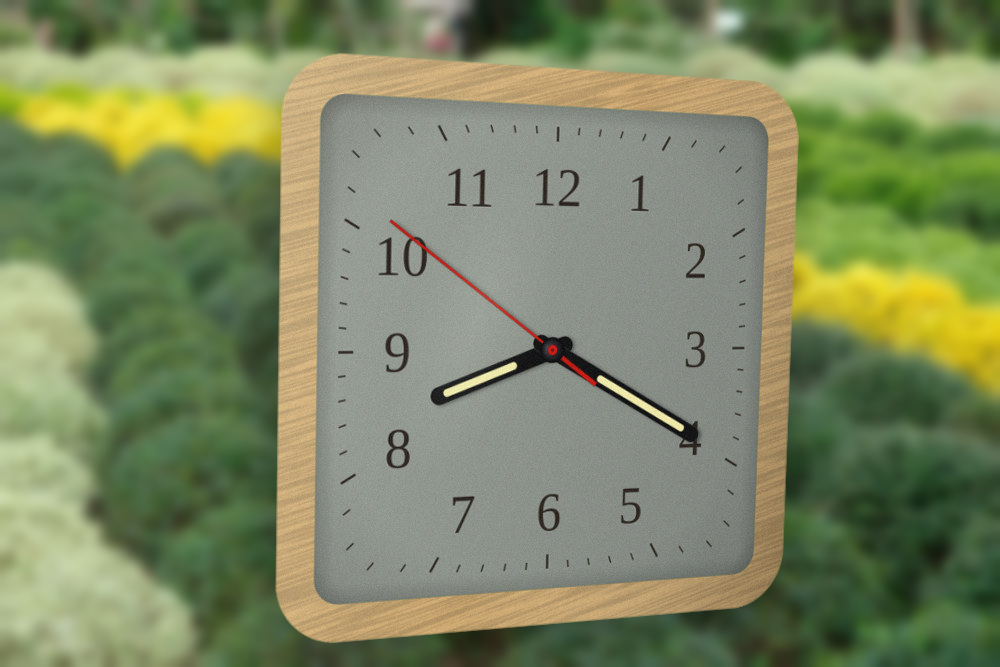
8:19:51
